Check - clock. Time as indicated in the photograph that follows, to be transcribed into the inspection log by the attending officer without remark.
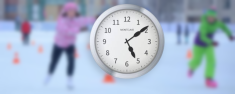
5:09
